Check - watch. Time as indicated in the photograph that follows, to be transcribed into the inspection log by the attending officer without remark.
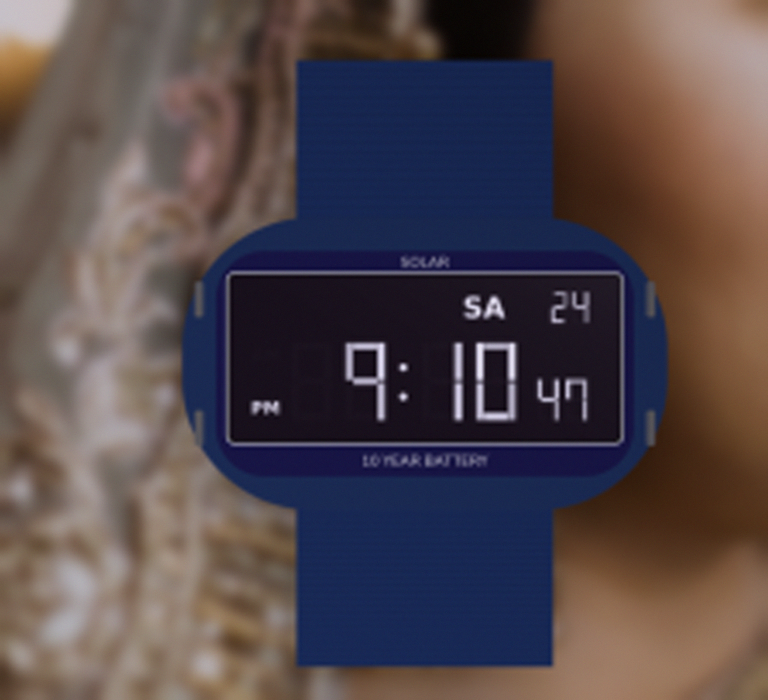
9:10:47
